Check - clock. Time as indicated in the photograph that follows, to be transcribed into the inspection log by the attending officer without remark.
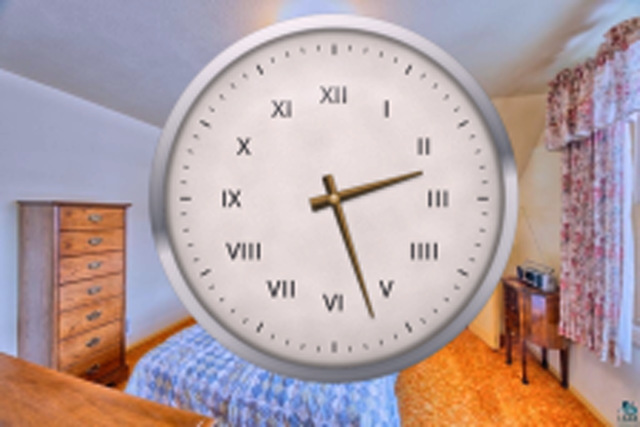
2:27
